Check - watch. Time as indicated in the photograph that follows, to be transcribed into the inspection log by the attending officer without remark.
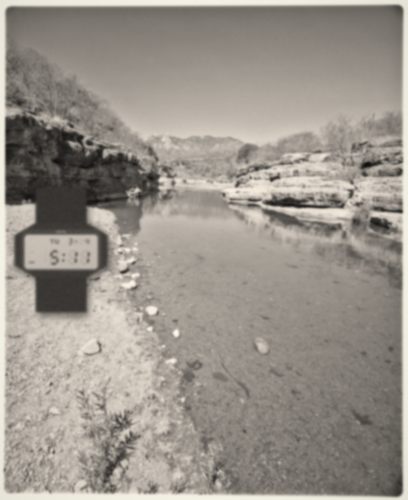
5:11
